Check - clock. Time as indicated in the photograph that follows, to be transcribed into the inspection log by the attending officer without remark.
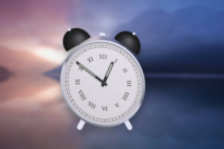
12:51
